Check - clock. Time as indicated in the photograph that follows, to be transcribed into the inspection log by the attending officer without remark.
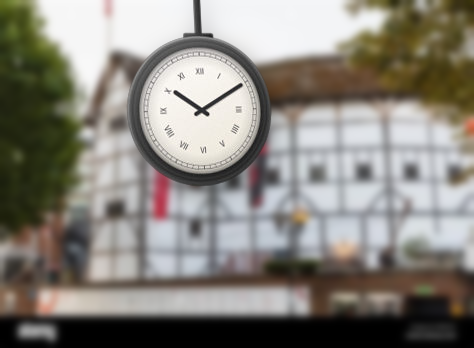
10:10
